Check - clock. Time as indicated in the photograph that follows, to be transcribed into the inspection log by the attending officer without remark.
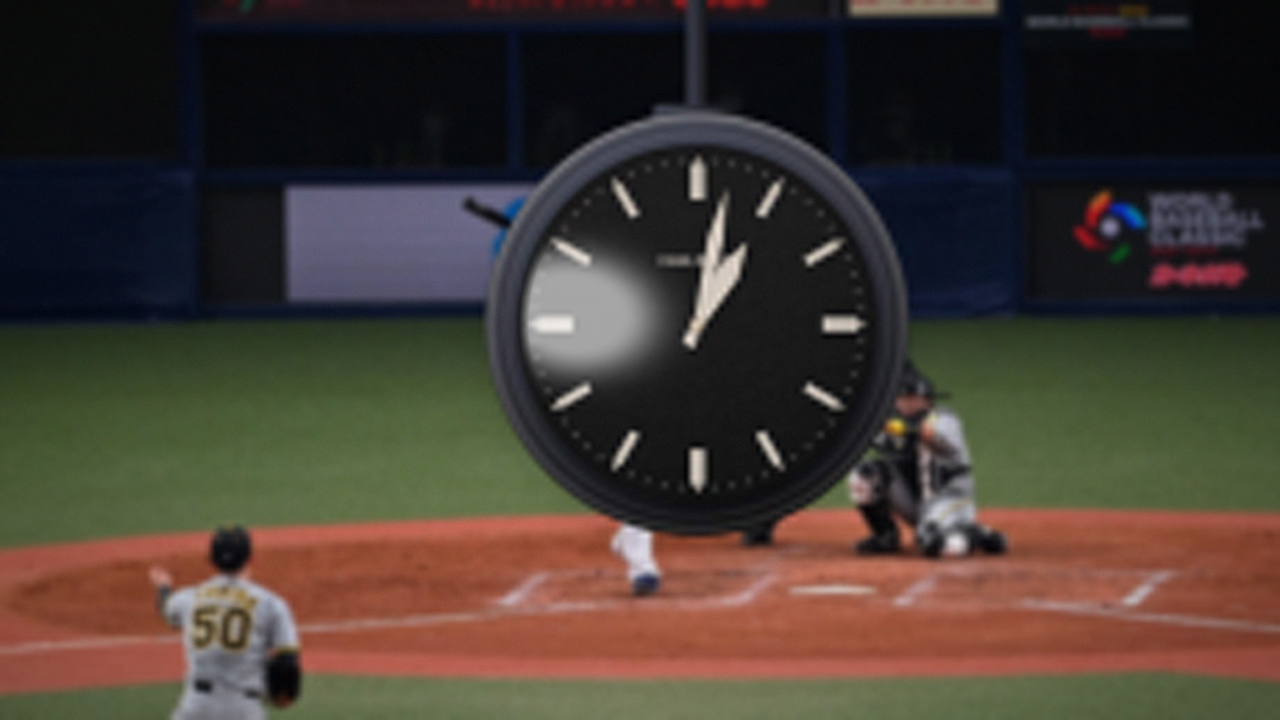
1:02
